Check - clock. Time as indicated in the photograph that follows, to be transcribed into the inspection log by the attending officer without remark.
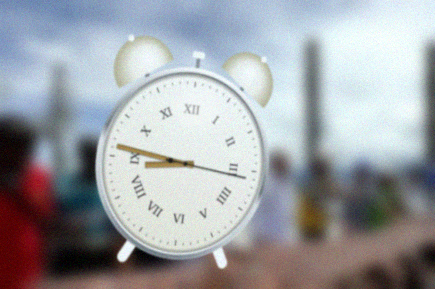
8:46:16
